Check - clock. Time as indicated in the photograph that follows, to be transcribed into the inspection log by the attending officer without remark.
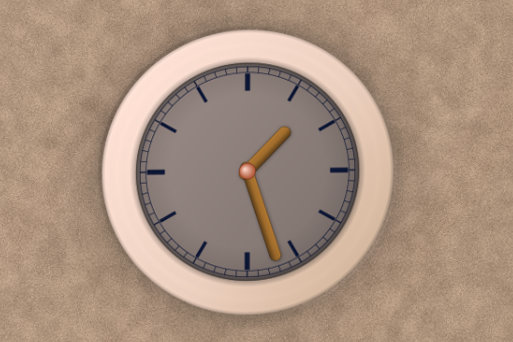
1:27
